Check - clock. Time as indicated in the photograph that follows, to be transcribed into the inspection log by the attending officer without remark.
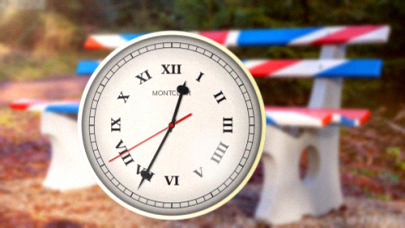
12:34:40
